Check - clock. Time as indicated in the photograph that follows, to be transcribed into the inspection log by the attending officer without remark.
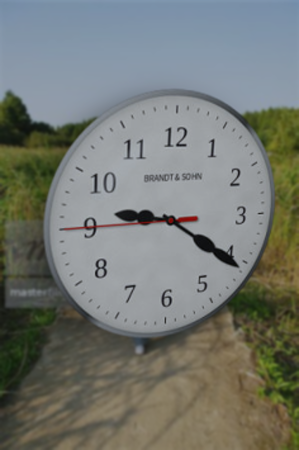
9:20:45
